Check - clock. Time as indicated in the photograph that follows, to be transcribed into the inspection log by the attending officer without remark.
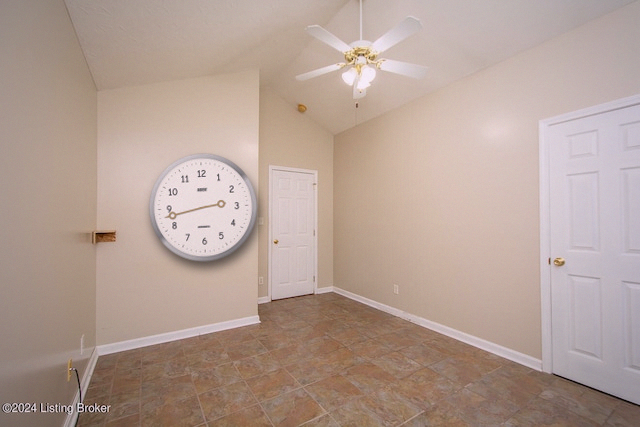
2:43
